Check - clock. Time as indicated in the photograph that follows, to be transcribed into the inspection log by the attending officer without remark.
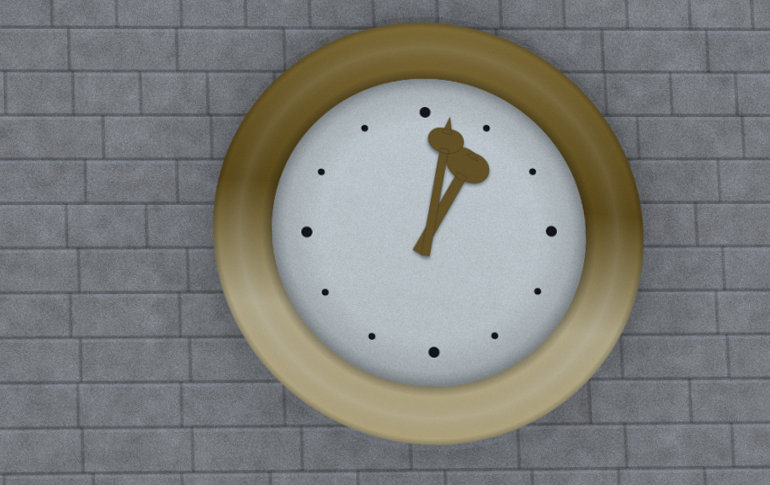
1:02
